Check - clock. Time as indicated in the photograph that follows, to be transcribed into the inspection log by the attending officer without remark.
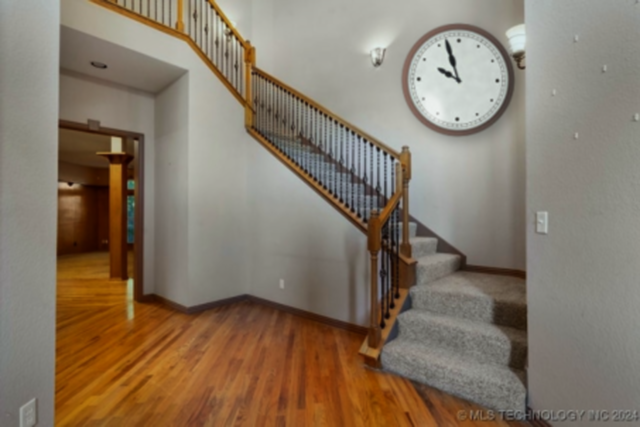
9:57
